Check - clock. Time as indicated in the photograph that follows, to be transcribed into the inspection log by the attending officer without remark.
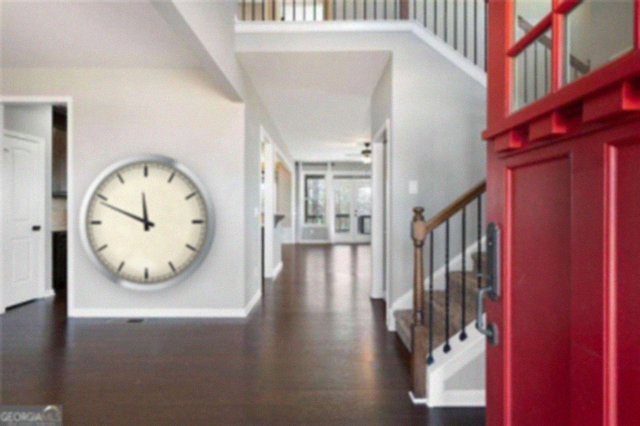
11:49
